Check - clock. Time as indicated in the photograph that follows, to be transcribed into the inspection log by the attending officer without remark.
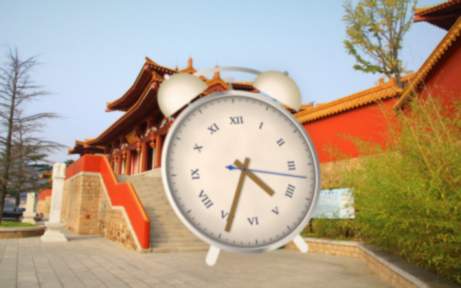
4:34:17
